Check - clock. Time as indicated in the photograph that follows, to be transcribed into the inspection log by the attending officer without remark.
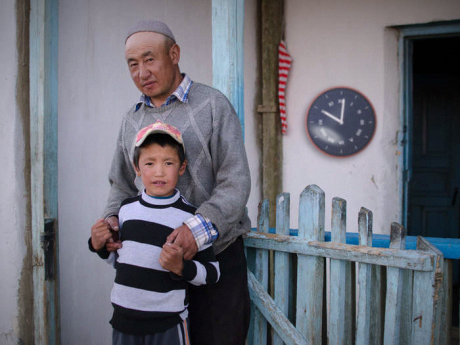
10:01
